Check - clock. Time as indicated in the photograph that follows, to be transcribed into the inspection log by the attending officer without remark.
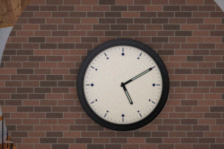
5:10
